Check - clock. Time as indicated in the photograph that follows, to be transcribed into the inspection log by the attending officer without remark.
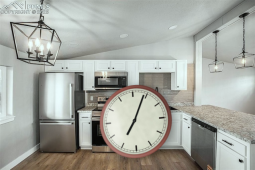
7:04
